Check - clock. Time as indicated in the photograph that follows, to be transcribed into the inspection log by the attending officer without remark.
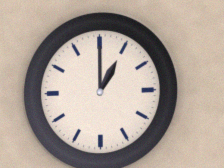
1:00
